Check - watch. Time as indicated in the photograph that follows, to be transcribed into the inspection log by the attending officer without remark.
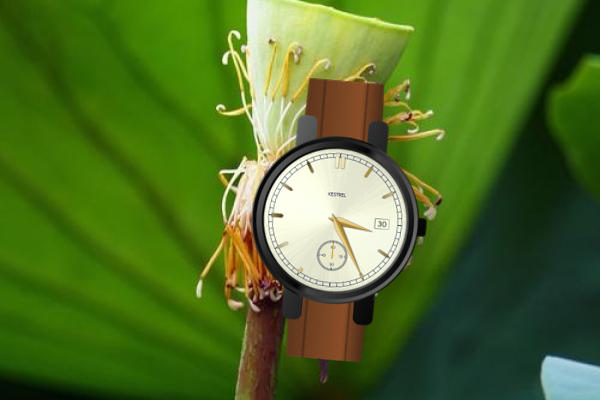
3:25
